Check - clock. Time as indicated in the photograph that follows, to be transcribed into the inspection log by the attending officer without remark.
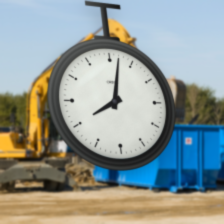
8:02
